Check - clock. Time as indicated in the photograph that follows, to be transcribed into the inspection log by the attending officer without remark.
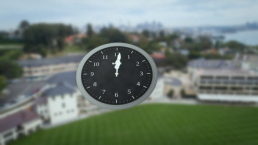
12:01
